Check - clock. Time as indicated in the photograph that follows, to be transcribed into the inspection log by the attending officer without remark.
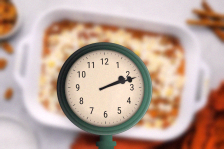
2:12
